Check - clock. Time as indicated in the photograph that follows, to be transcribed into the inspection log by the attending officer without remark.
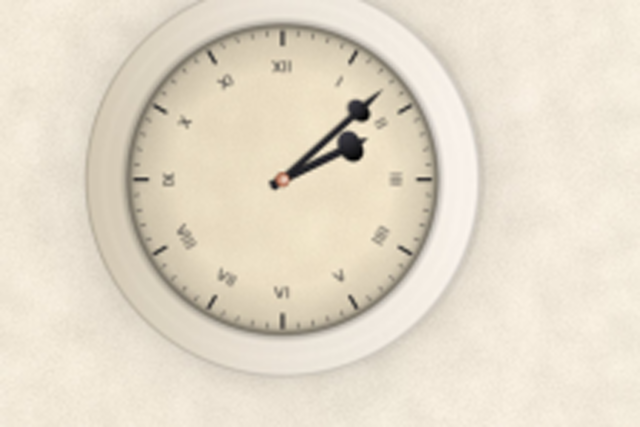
2:08
